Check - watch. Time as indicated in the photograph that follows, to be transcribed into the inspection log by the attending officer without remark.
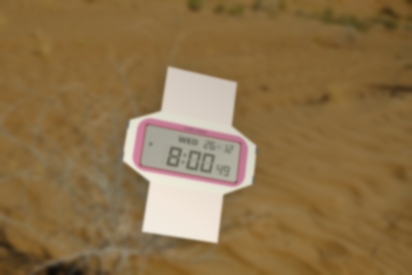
8:00
